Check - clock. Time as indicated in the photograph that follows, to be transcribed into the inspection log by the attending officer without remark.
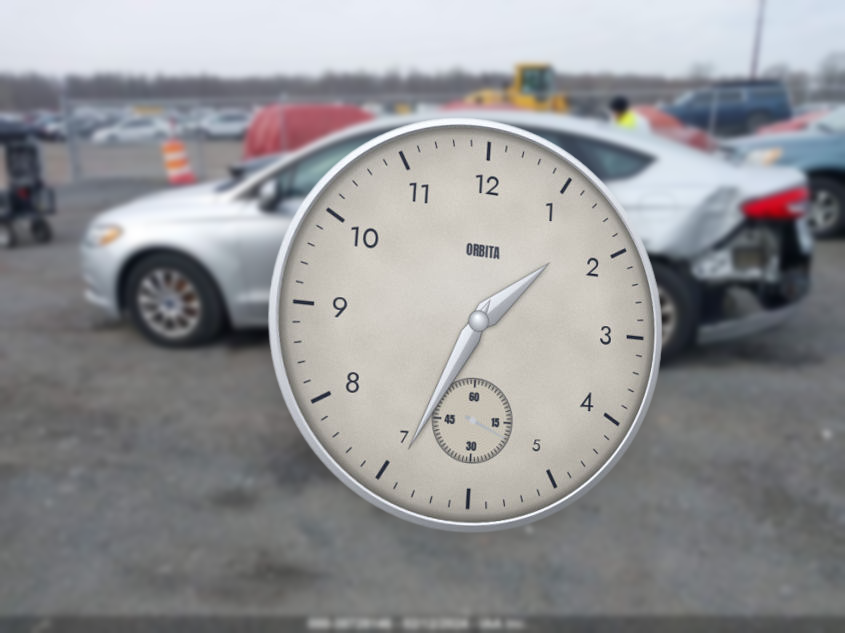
1:34:19
